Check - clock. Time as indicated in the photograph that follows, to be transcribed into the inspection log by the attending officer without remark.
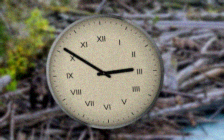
2:51
